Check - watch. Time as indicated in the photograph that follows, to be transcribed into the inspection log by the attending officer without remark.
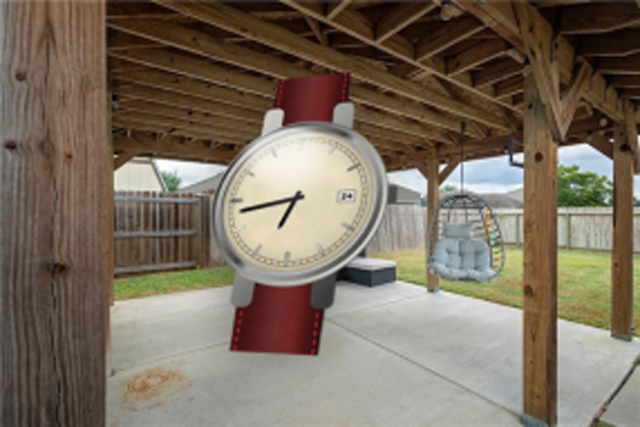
6:43
